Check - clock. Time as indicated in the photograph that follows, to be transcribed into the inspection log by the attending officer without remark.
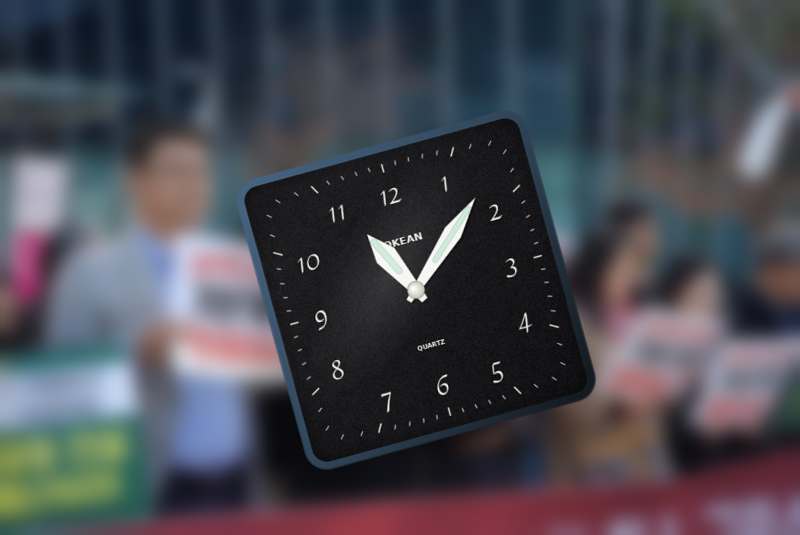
11:08
